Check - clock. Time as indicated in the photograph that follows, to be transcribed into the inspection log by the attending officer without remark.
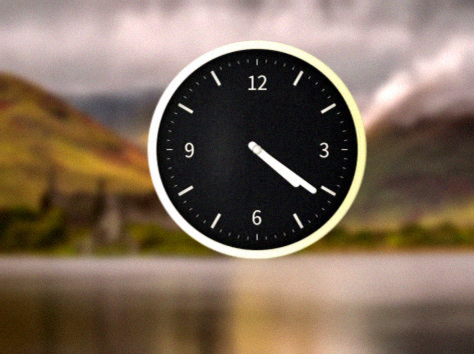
4:21
